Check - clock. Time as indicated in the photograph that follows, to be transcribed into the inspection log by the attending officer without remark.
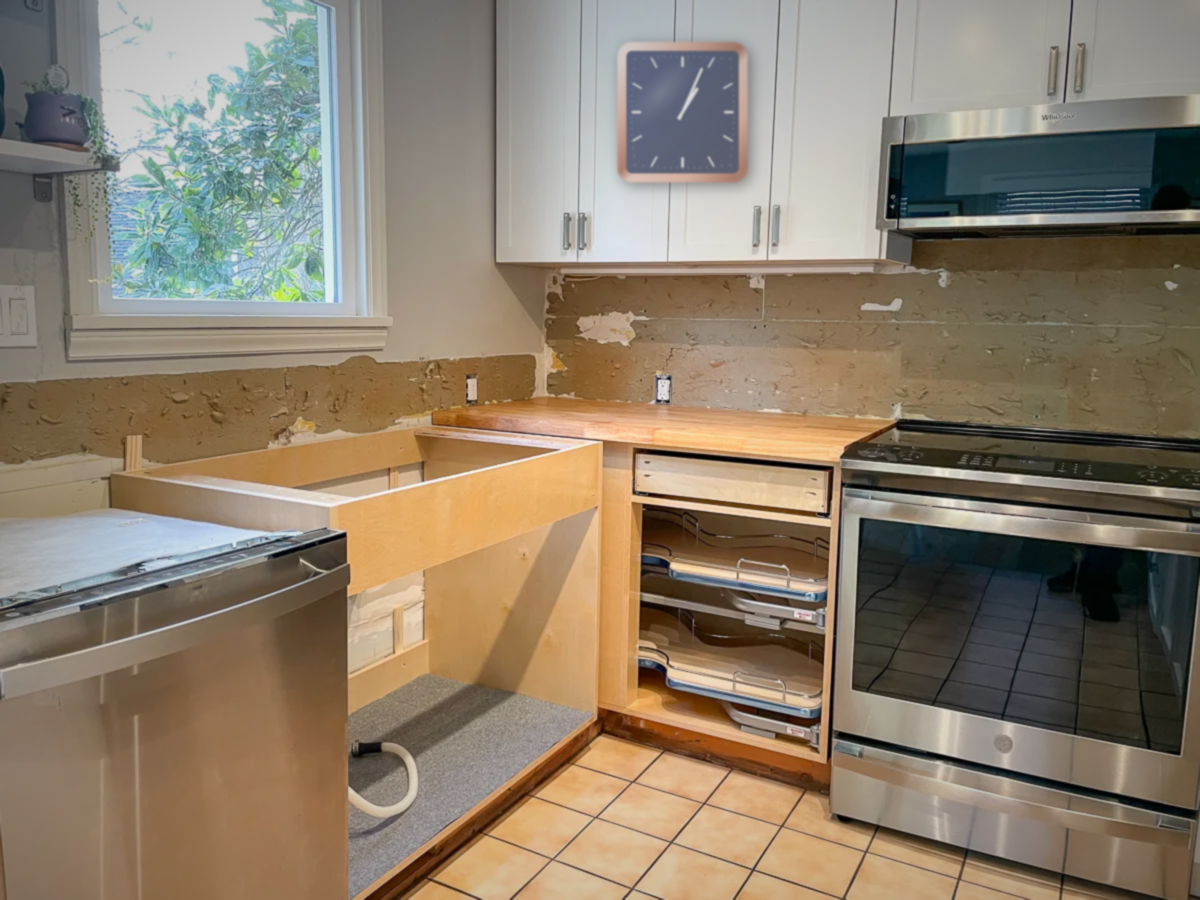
1:04
